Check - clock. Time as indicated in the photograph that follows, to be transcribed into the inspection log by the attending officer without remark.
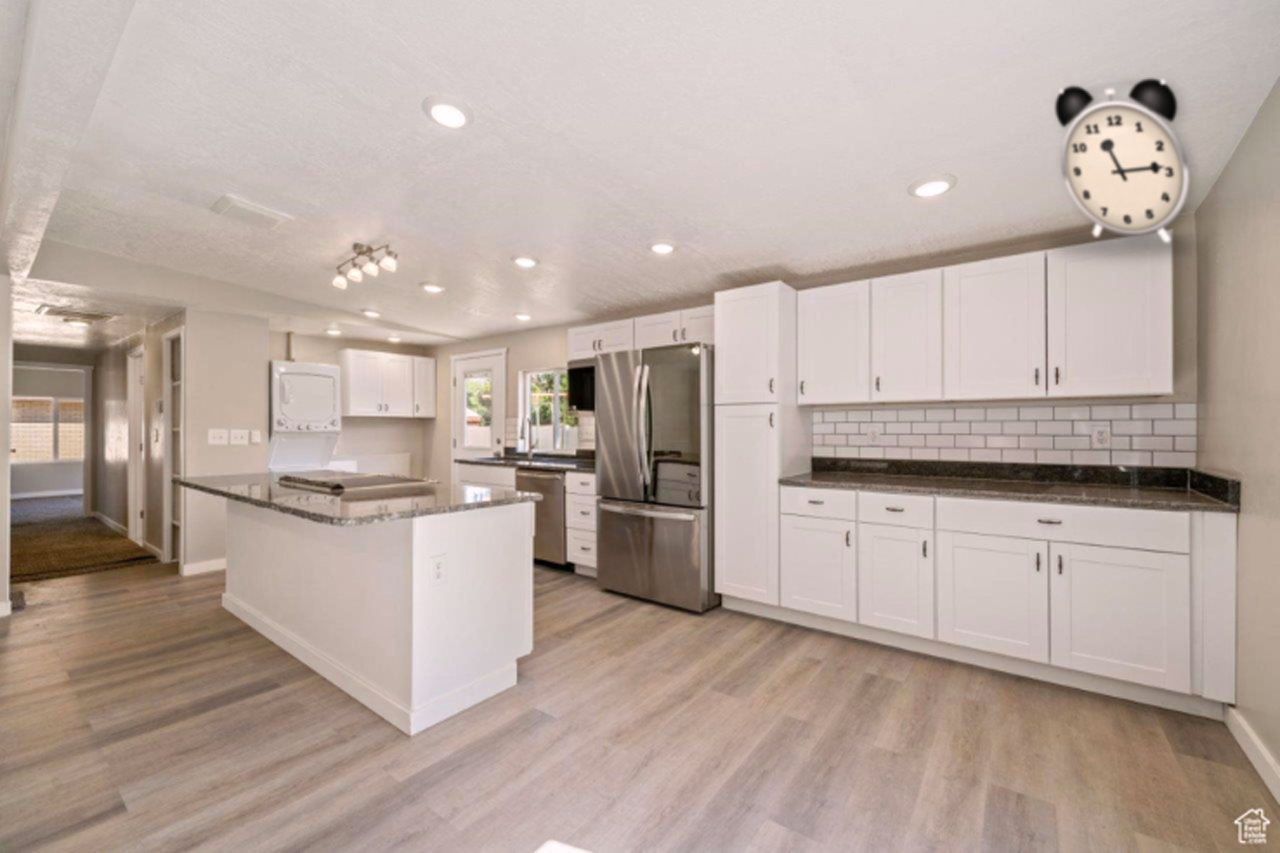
11:14
